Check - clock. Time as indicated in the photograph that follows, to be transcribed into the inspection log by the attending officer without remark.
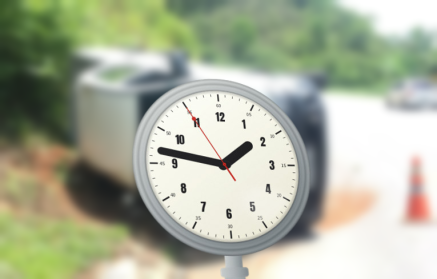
1:46:55
